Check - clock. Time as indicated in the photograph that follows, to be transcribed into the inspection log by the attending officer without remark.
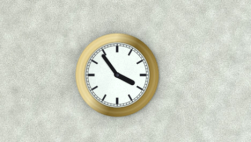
3:54
